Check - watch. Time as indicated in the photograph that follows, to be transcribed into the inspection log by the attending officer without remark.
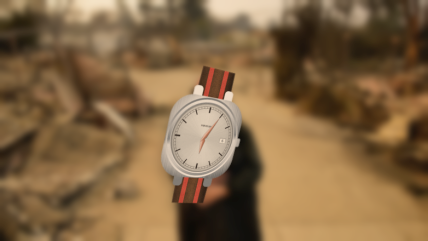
6:05
